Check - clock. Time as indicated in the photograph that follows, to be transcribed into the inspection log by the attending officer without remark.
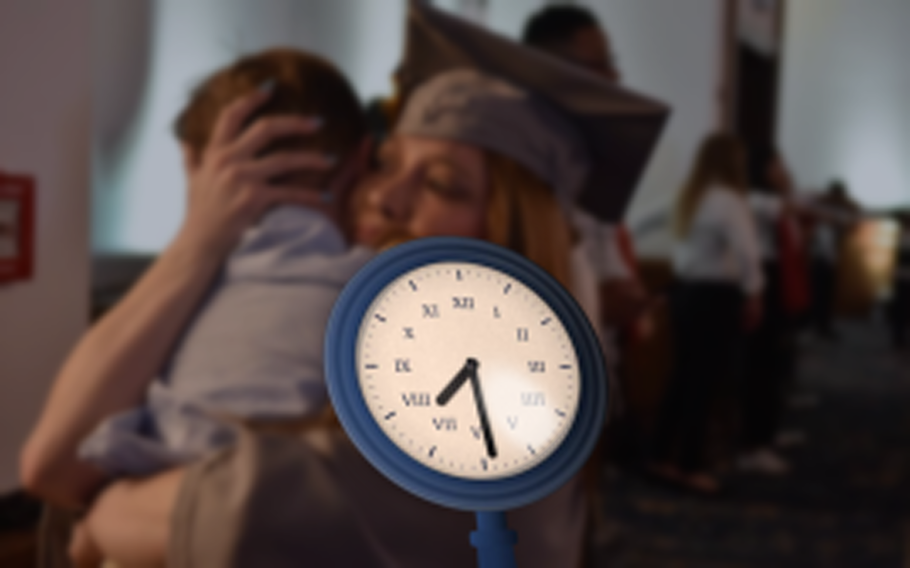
7:29
